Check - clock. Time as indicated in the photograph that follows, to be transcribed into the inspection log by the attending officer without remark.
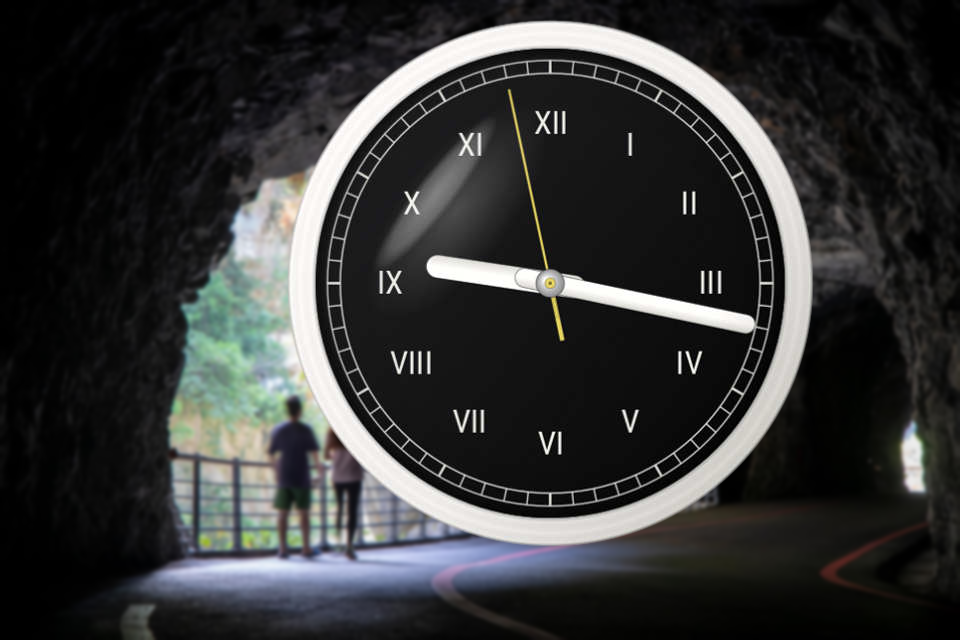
9:16:58
